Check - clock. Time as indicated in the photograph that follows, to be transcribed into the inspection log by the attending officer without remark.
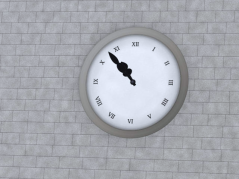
10:53
